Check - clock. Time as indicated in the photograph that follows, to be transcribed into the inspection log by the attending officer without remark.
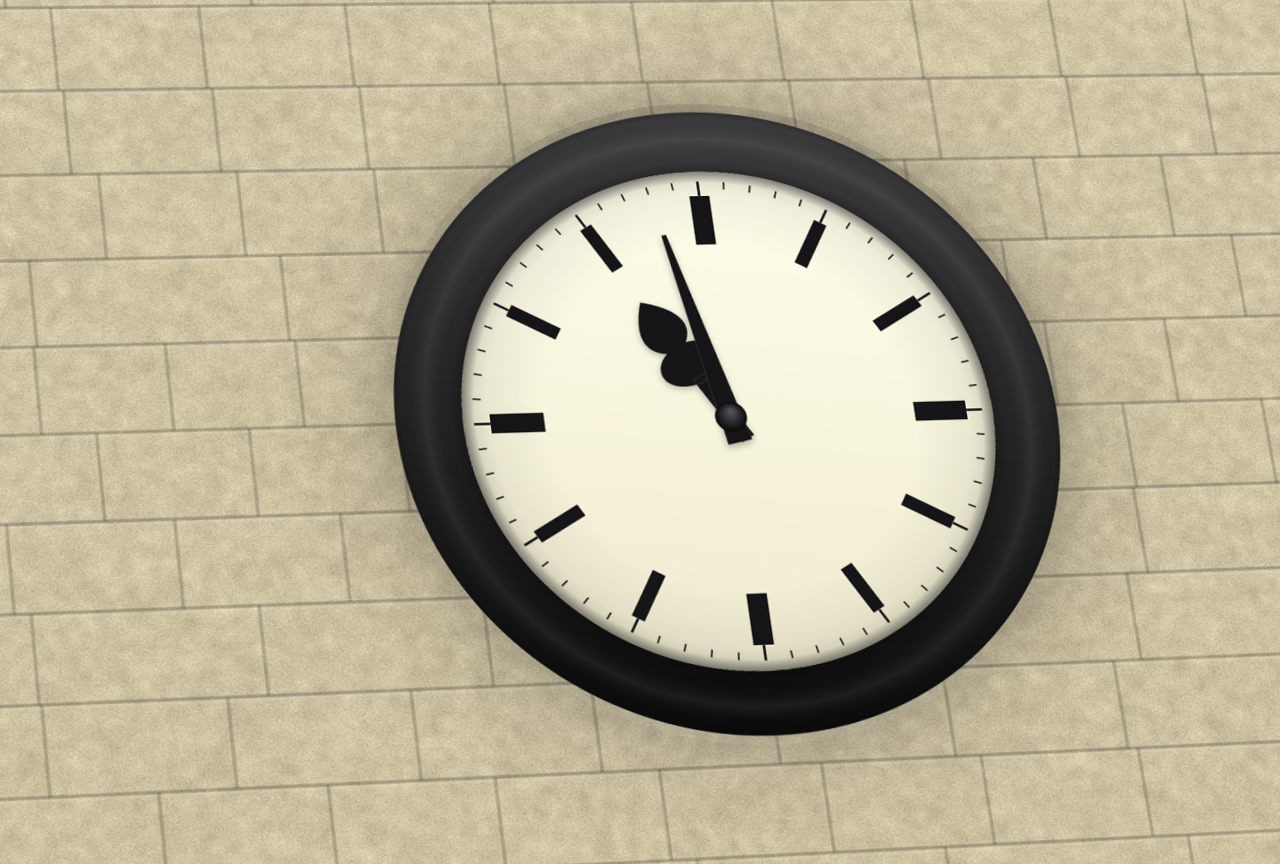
10:58
